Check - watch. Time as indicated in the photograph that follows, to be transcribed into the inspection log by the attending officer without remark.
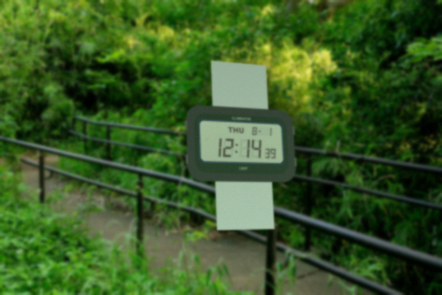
12:14
